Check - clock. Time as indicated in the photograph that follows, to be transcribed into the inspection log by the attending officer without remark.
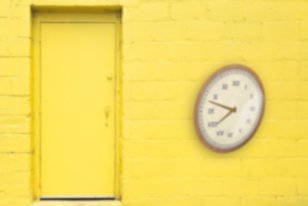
7:48
